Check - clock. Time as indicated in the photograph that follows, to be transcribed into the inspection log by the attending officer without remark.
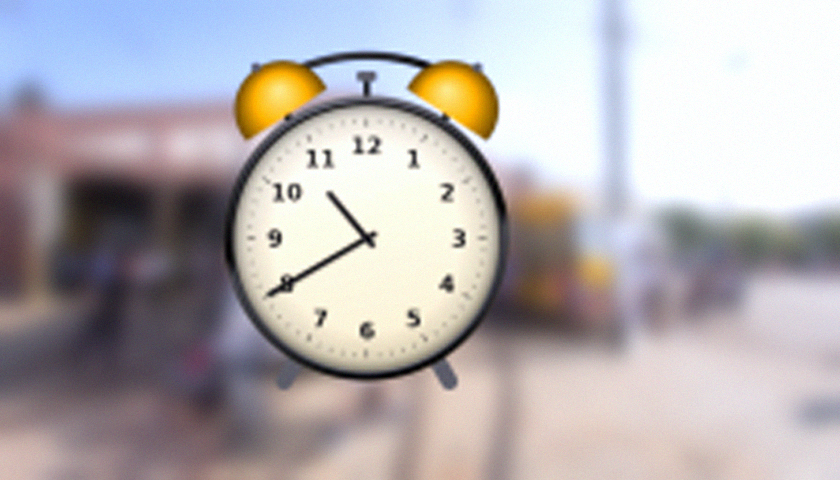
10:40
